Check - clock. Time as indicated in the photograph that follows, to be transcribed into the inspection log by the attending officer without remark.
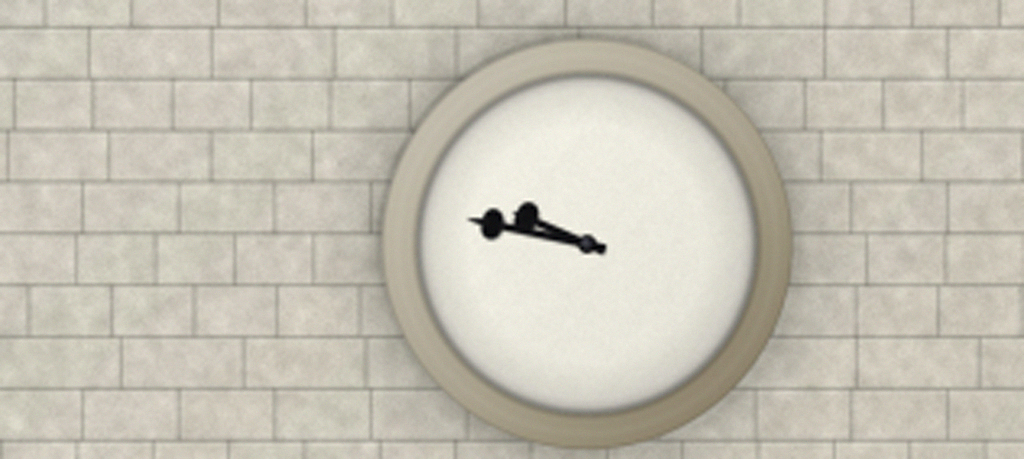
9:47
